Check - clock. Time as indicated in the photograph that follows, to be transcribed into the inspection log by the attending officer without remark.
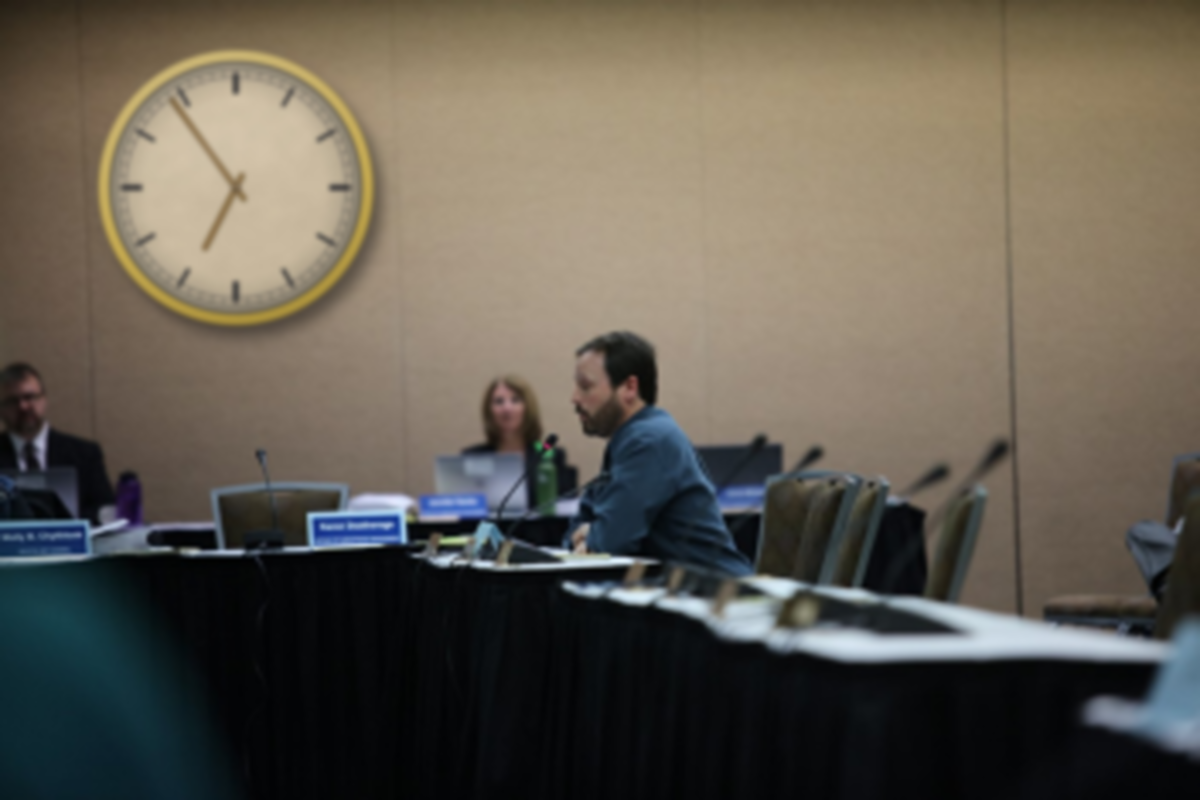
6:54
